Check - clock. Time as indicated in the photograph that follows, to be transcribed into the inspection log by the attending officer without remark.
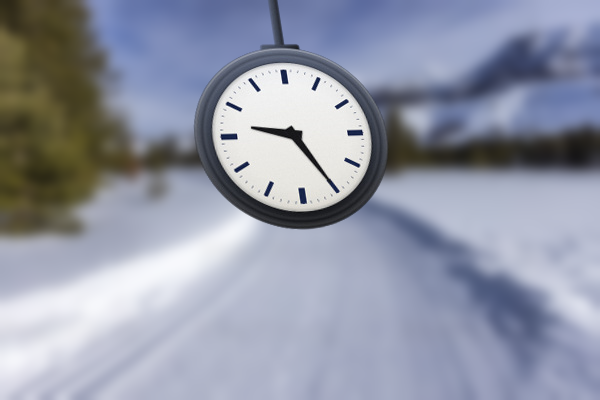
9:25
